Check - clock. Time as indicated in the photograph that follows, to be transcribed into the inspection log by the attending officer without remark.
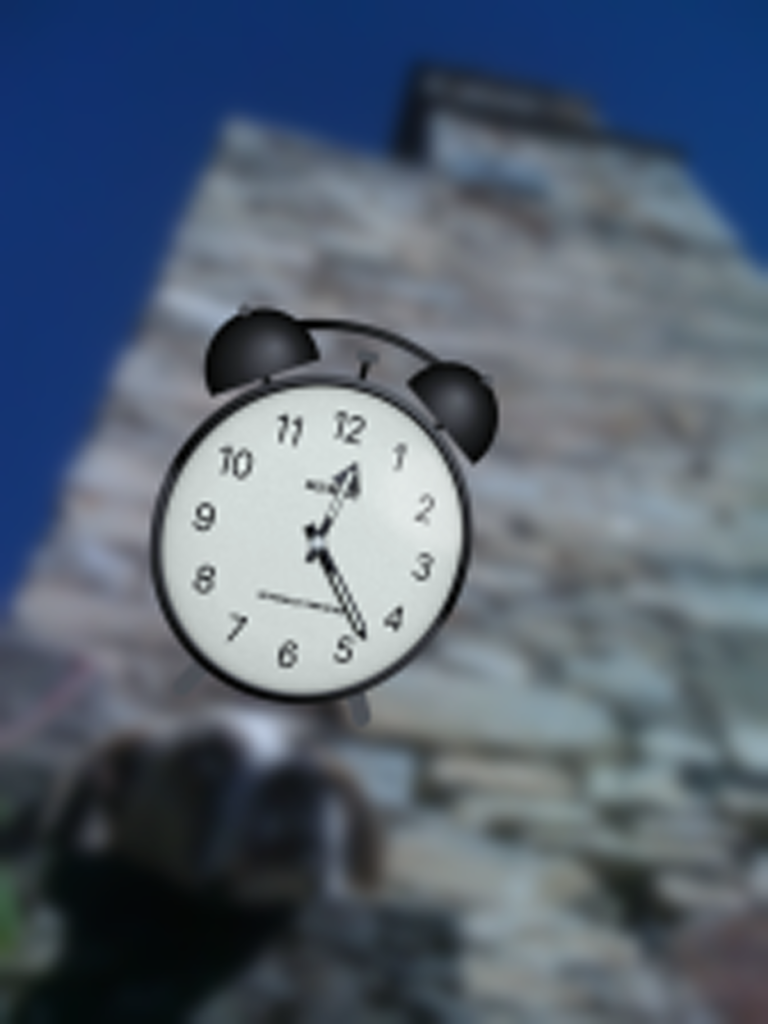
12:23
